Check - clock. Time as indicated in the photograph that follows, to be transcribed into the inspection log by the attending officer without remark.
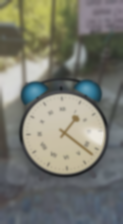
1:22
